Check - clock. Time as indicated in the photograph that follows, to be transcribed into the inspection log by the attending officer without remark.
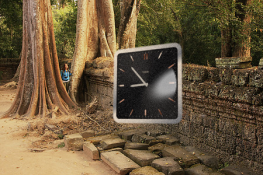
8:53
